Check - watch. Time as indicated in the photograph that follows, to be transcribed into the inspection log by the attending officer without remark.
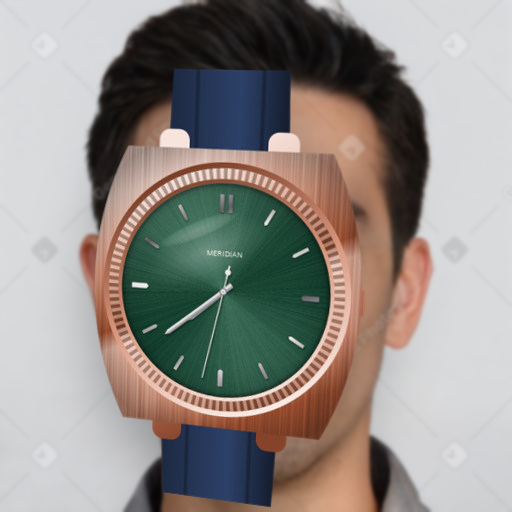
7:38:32
